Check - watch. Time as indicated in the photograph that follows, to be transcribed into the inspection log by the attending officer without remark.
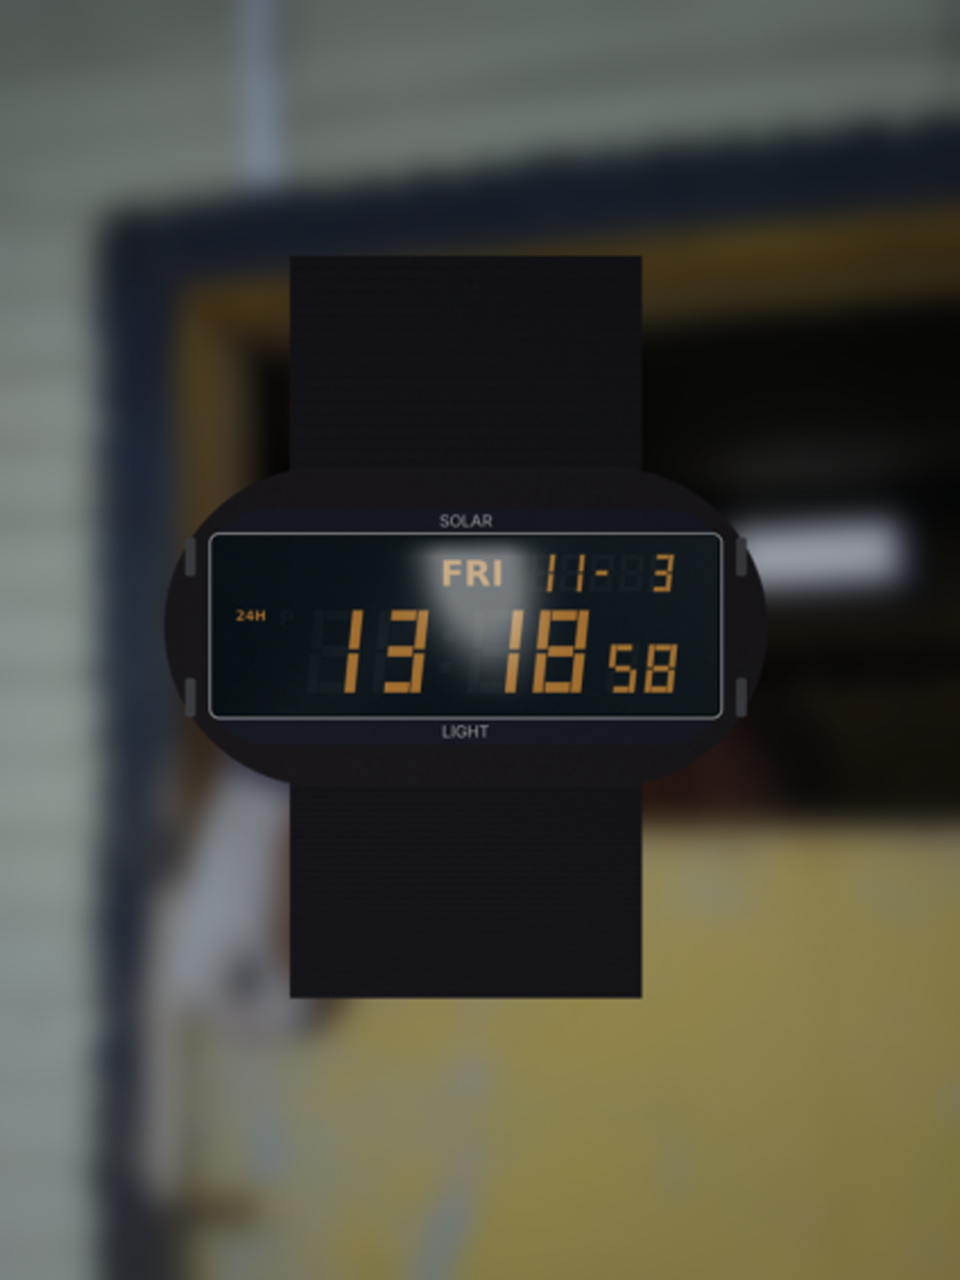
13:18:58
